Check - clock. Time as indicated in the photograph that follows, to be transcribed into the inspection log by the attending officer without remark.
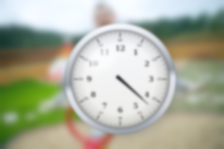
4:22
